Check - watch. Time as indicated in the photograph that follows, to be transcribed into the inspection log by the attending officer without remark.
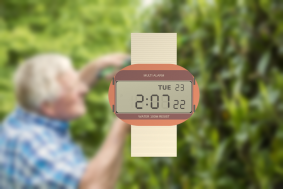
2:07:22
